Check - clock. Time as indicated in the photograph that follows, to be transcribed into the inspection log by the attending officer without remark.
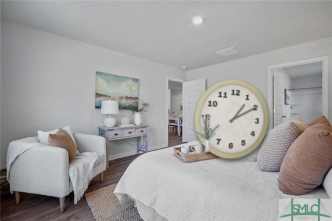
1:10
